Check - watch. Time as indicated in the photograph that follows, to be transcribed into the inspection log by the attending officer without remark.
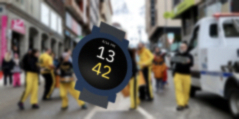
13:42
